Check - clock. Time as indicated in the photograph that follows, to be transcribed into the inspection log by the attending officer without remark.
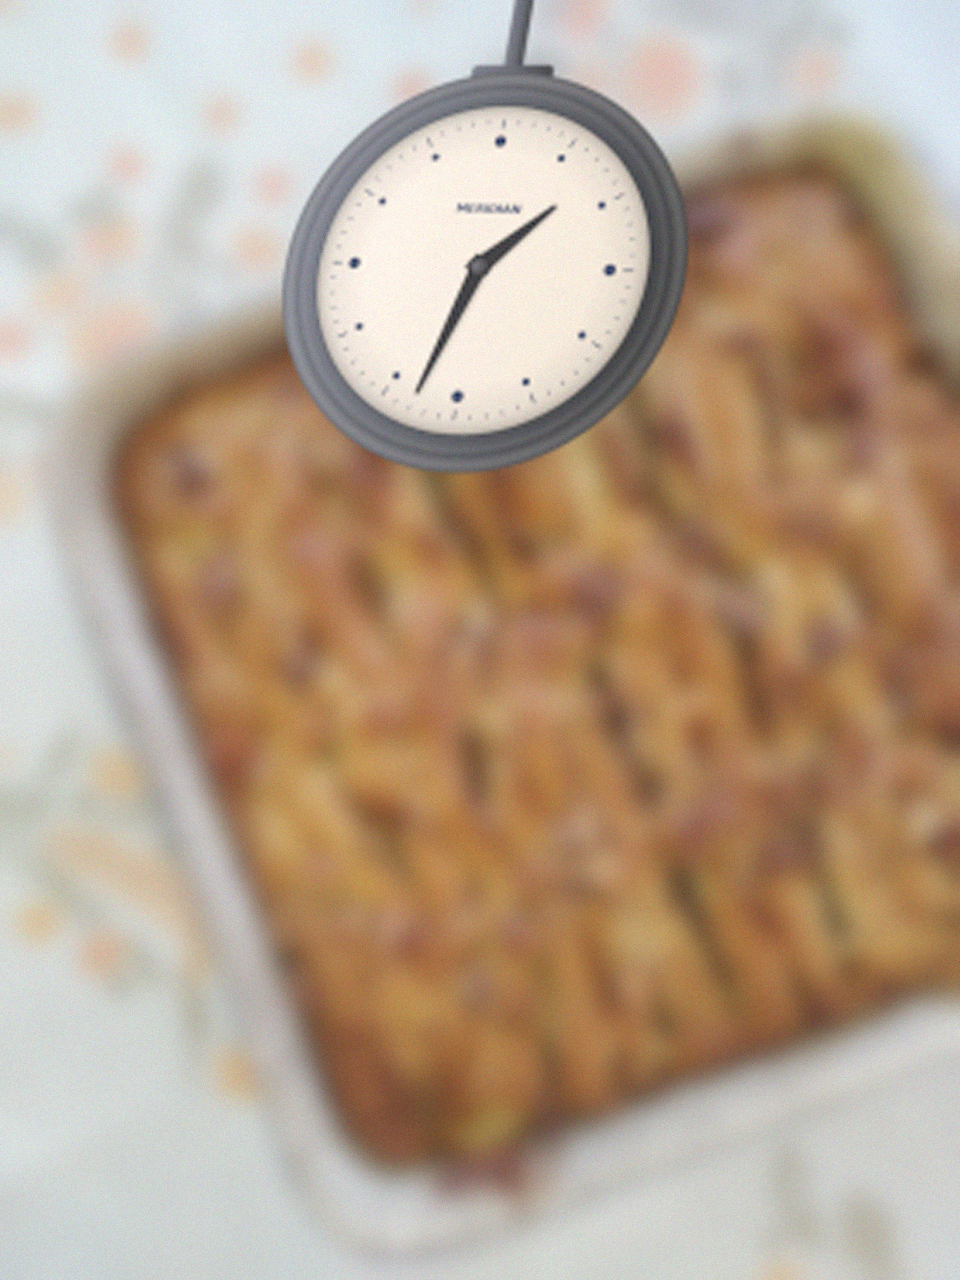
1:33
